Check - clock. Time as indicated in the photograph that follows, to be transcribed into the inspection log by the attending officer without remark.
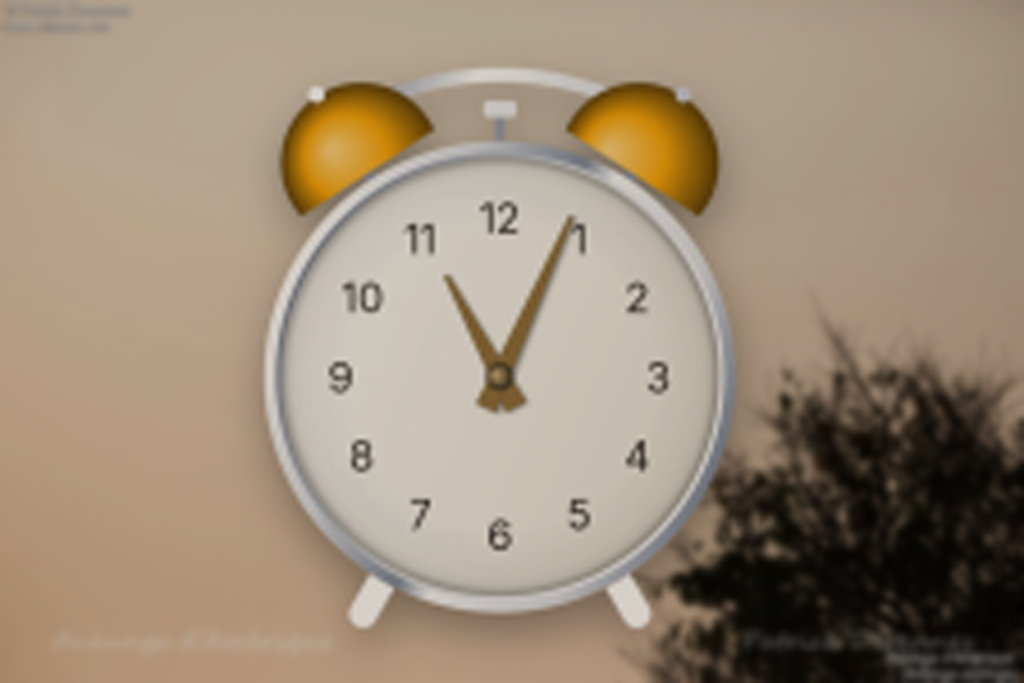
11:04
